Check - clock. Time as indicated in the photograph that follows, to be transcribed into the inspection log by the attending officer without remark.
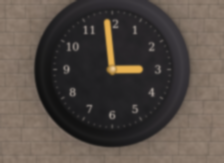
2:59
